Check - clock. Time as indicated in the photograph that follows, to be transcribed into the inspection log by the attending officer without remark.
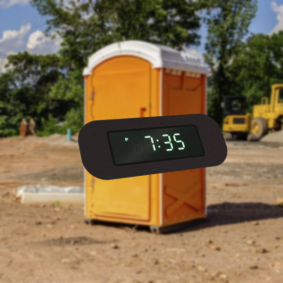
7:35
